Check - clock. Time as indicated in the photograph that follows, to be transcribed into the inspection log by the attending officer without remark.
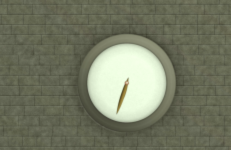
6:33
